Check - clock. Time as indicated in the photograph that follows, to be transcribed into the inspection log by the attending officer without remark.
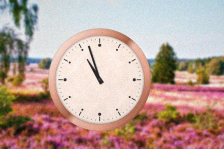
10:57
